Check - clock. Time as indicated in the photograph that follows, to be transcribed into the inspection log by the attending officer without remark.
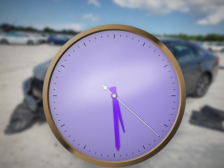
5:29:22
